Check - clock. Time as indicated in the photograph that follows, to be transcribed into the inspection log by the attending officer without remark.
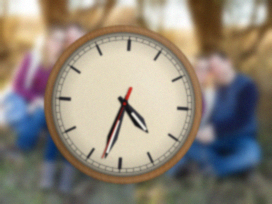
4:32:33
